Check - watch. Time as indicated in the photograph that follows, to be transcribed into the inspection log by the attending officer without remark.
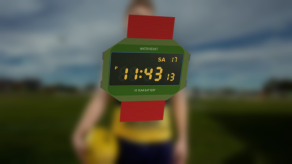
11:43:13
